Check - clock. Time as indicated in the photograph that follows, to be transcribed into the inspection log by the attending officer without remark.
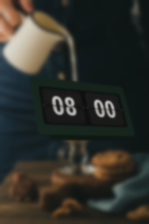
8:00
